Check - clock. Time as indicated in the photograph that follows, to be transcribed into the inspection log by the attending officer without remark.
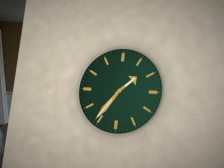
1:36
